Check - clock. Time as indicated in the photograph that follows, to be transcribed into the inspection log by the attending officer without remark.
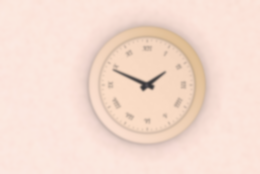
1:49
